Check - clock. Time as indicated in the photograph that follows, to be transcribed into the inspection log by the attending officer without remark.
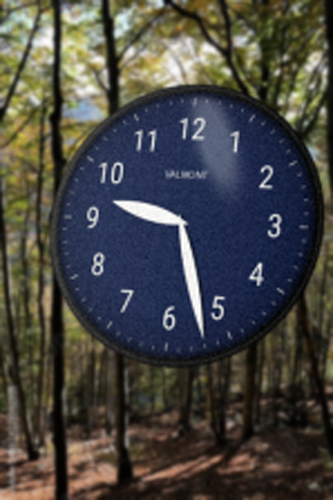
9:27
